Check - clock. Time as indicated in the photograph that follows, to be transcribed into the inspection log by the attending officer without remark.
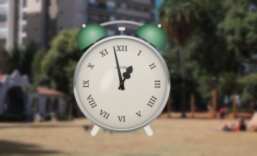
12:58
